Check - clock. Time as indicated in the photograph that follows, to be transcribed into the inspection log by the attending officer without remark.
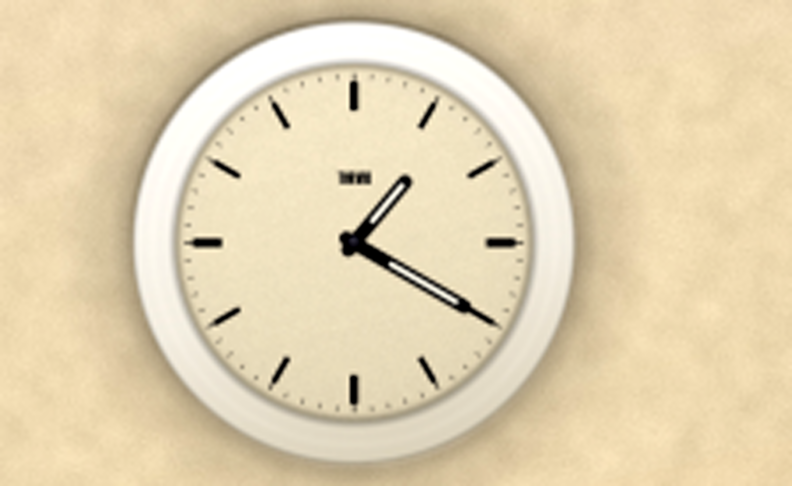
1:20
